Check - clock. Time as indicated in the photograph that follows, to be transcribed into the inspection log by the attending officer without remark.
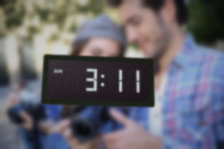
3:11
